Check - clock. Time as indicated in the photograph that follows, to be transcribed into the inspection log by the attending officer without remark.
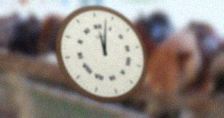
12:03
